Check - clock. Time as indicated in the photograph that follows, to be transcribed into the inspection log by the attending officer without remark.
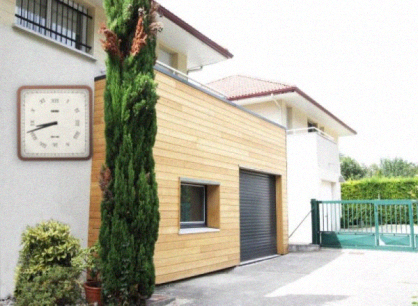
8:42
